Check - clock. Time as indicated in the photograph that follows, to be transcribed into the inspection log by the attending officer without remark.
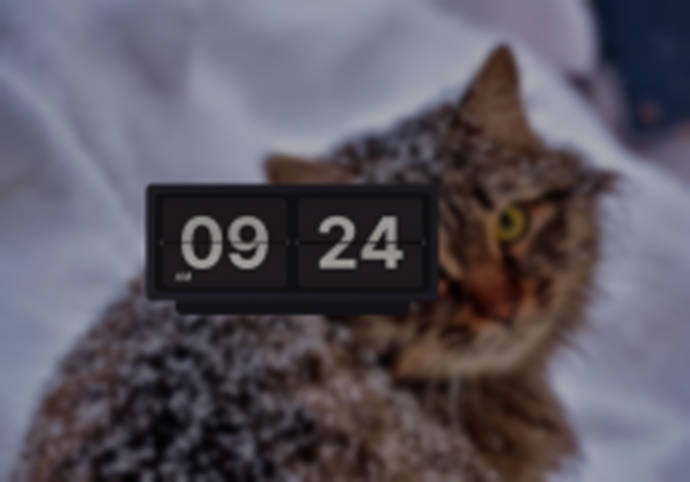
9:24
